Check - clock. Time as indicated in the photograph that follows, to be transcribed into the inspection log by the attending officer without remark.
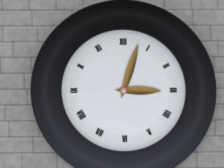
3:03
